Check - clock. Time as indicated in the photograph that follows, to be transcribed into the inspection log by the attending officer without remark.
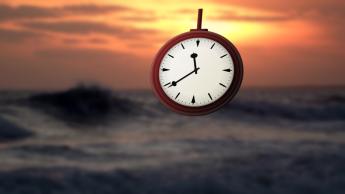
11:39
